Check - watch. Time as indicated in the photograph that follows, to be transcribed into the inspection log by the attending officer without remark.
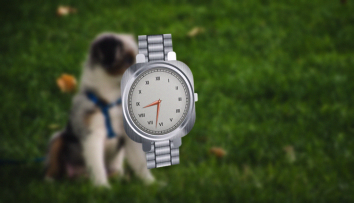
8:32
